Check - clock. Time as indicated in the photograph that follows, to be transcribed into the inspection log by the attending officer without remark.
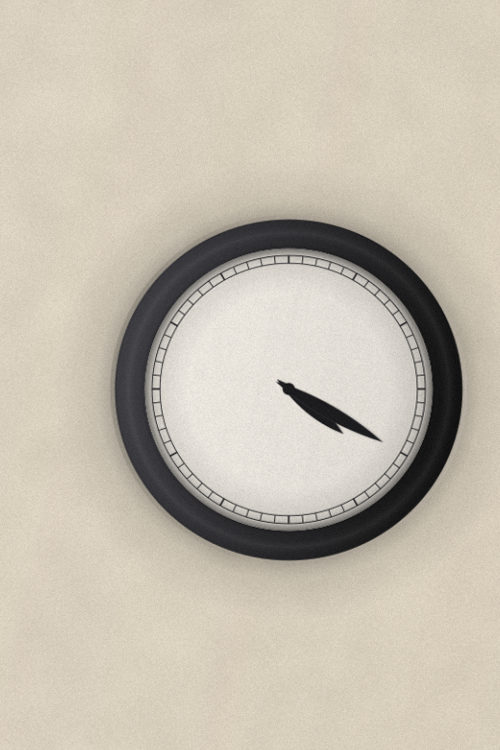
4:20
